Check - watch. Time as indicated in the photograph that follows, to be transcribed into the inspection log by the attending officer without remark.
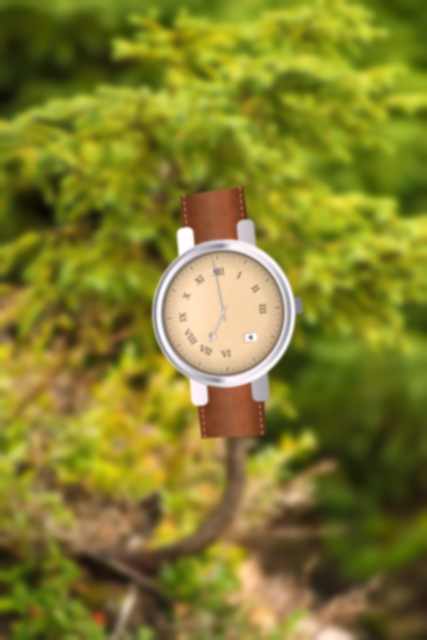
6:59
